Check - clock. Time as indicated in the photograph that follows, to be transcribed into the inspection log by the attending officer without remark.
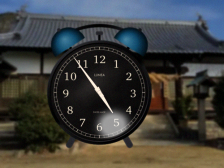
4:54
